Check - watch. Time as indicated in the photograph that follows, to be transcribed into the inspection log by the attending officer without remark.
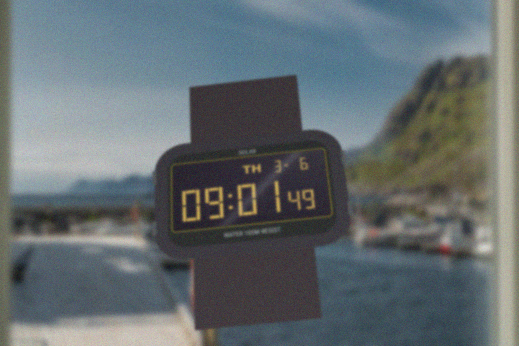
9:01:49
